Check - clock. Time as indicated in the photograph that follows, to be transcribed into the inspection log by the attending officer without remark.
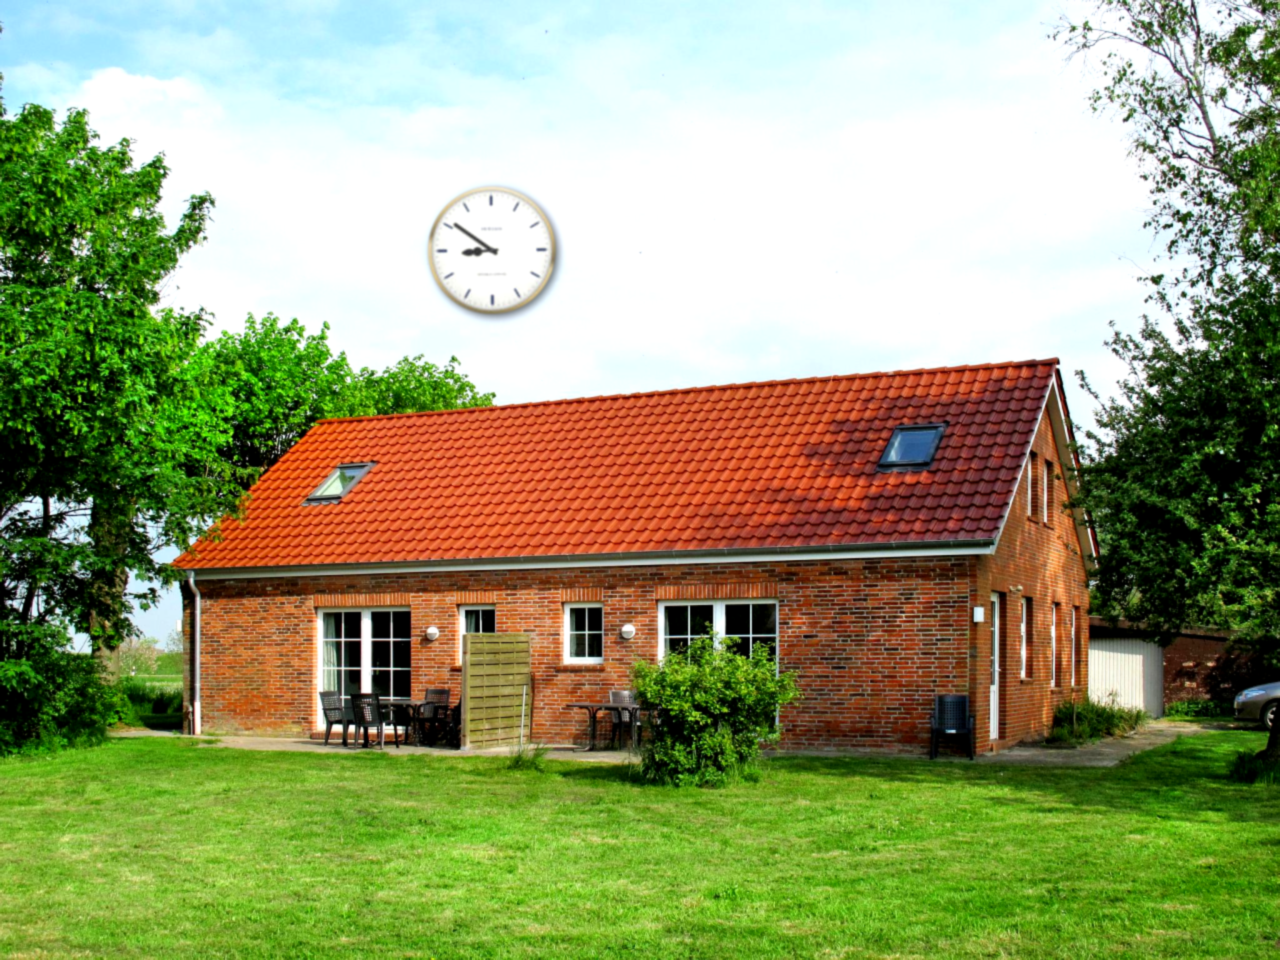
8:51
